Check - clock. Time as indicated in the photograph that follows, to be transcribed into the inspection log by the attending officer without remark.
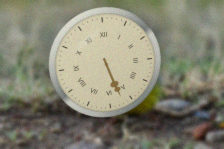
5:27
